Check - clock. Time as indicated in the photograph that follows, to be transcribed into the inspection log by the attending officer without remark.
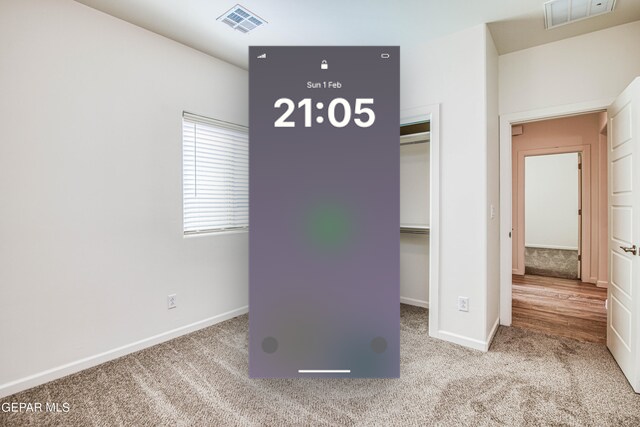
21:05
